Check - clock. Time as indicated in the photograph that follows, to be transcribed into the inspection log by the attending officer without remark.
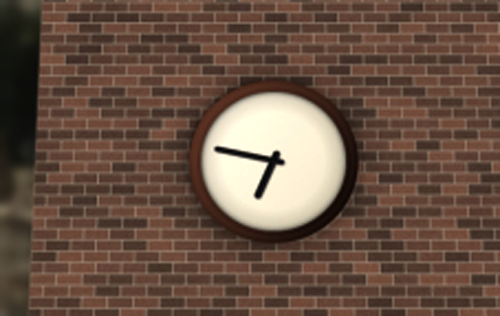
6:47
